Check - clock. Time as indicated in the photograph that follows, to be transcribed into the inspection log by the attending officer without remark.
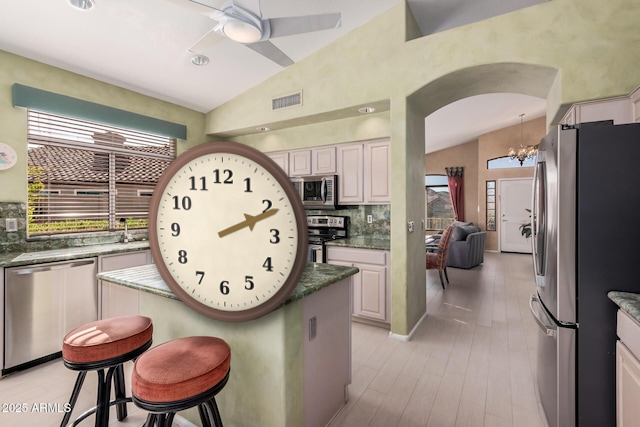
2:11
